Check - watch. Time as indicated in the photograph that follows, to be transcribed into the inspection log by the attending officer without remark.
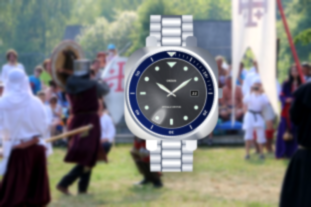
10:09
